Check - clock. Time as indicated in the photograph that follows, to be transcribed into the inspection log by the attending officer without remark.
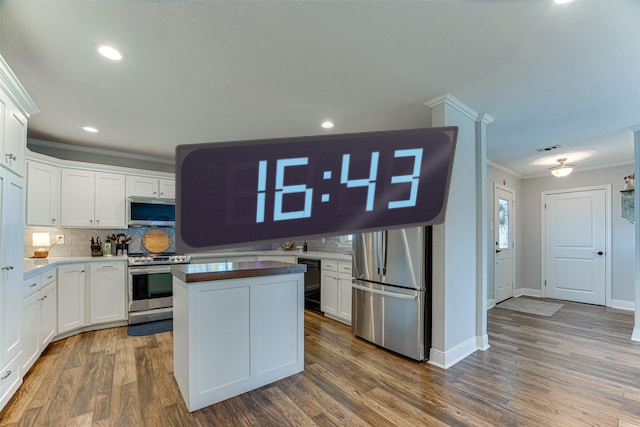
16:43
